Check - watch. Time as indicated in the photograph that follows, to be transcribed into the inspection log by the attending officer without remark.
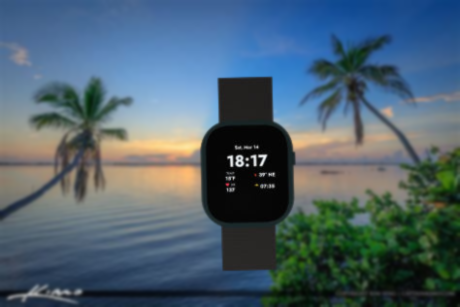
18:17
